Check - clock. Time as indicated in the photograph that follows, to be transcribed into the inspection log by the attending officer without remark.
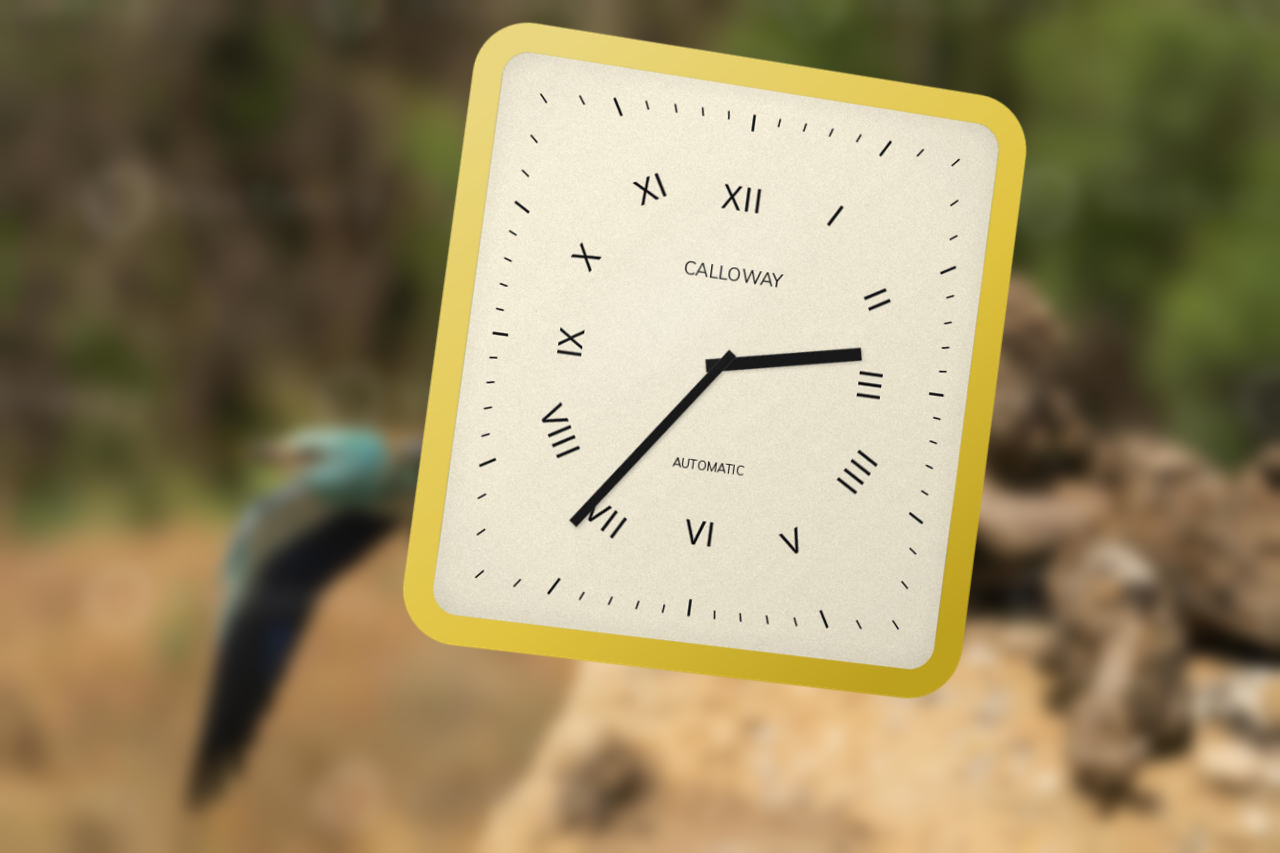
2:36
